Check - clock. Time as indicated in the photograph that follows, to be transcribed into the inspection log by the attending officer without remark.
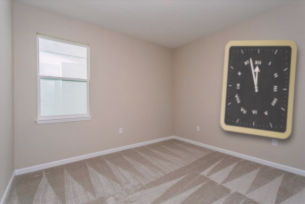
11:57
